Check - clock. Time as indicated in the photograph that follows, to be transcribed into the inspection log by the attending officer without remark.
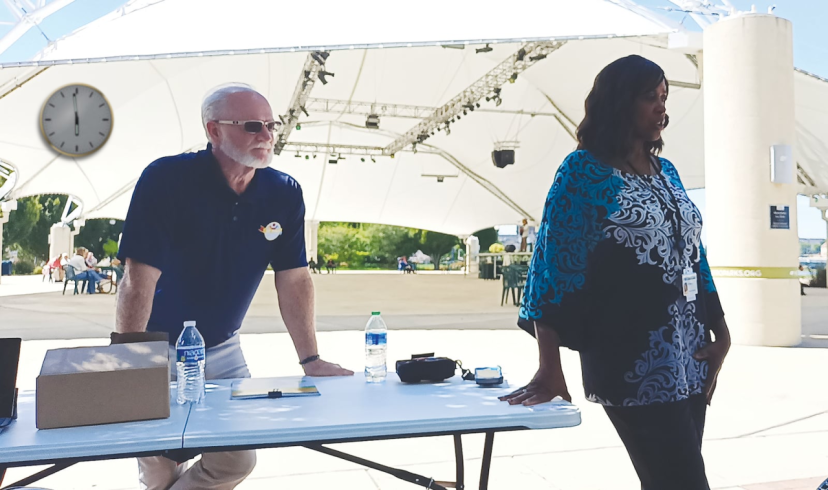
5:59
